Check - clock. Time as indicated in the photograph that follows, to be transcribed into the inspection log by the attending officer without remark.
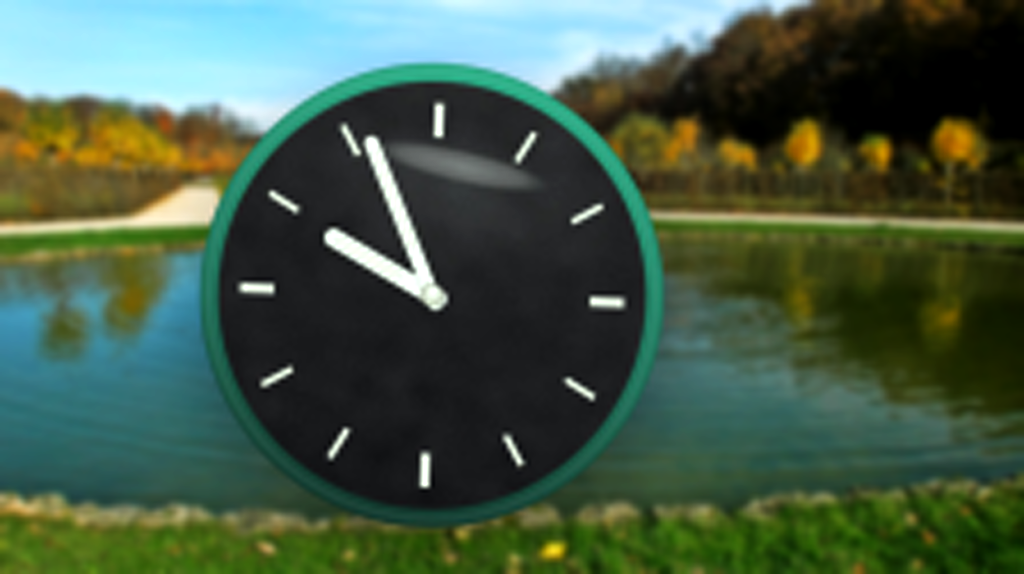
9:56
